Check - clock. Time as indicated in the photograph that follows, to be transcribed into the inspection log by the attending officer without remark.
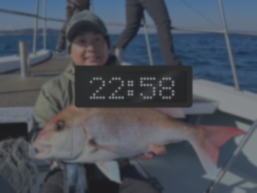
22:58
